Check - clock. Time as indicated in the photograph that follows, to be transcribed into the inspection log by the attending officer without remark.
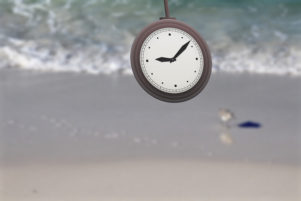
9:08
